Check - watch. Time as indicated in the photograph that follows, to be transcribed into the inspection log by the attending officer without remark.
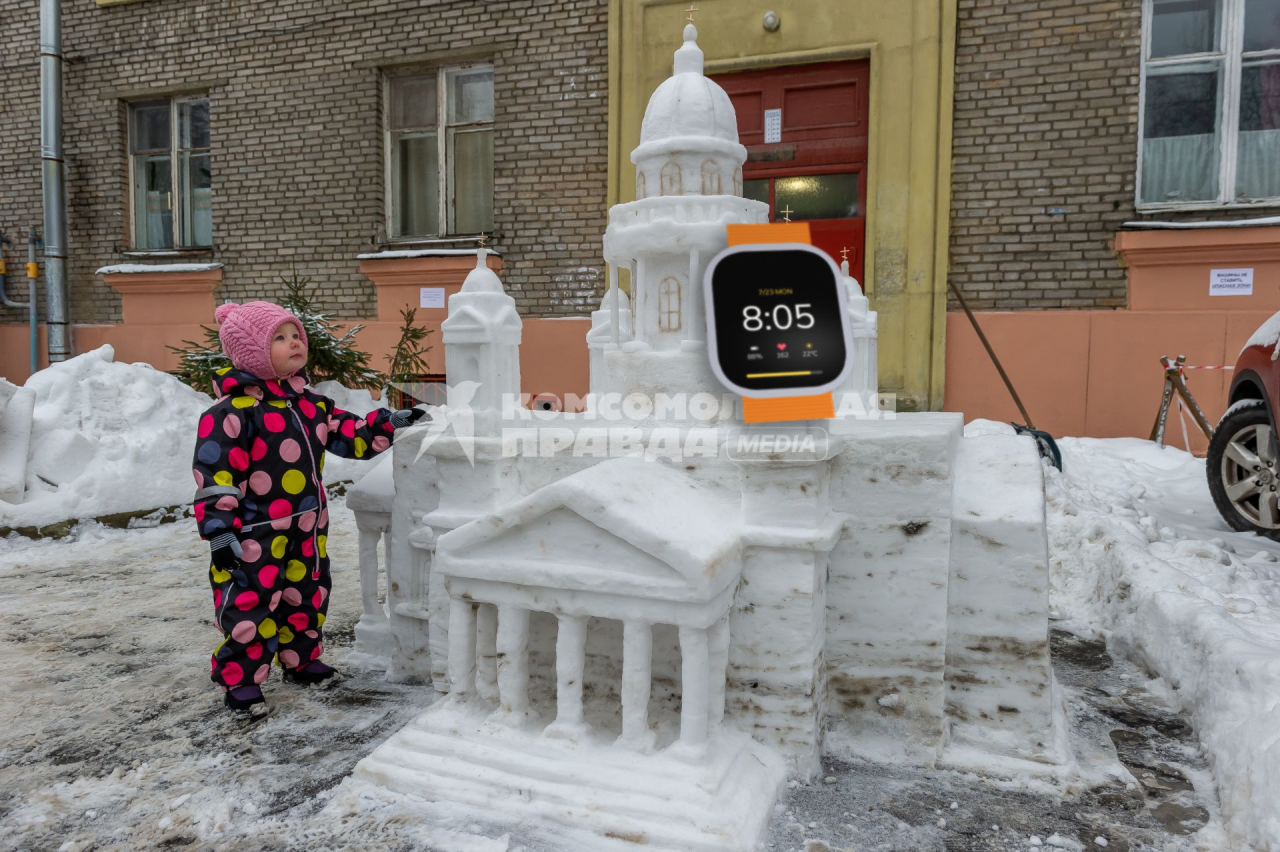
8:05
